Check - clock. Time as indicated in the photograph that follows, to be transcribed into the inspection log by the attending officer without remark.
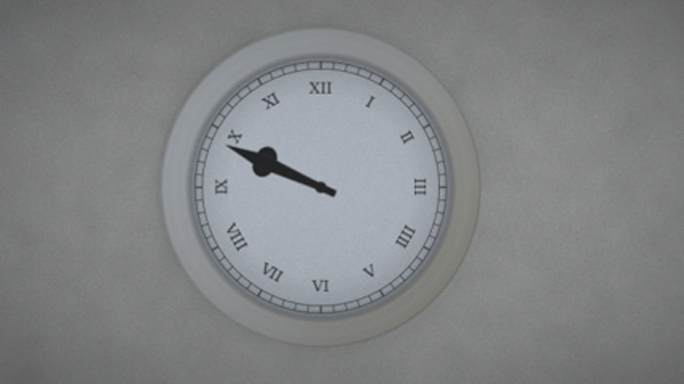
9:49
